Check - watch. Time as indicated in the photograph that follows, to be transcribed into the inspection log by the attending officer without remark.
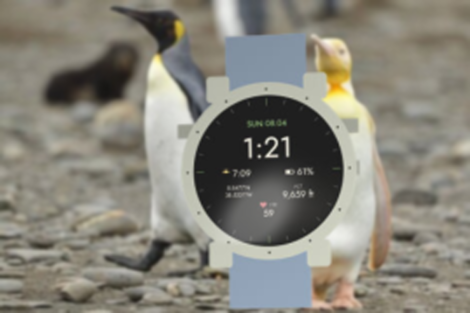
1:21
